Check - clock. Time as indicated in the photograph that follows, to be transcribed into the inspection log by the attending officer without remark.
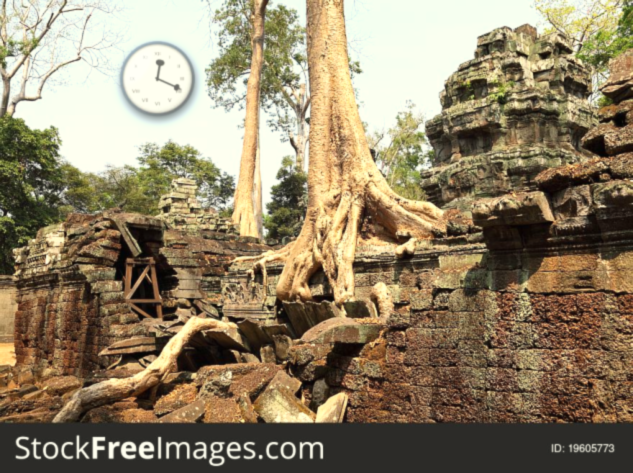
12:19
